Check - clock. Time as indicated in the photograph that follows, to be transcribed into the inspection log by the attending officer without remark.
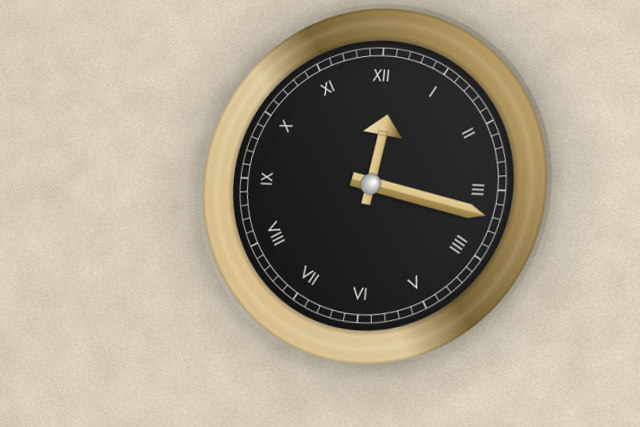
12:17
